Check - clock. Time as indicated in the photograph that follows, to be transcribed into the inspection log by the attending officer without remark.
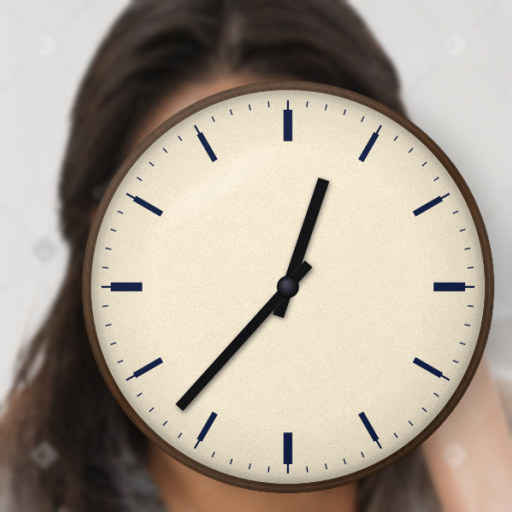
12:37
